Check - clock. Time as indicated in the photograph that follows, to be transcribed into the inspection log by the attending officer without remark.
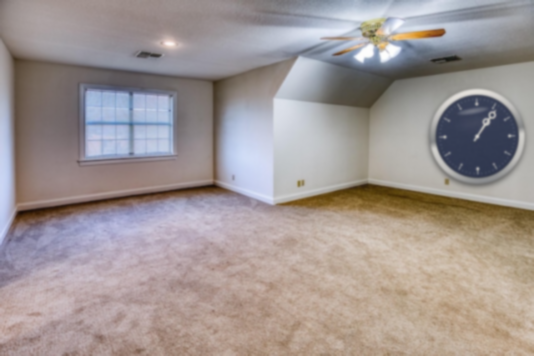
1:06
